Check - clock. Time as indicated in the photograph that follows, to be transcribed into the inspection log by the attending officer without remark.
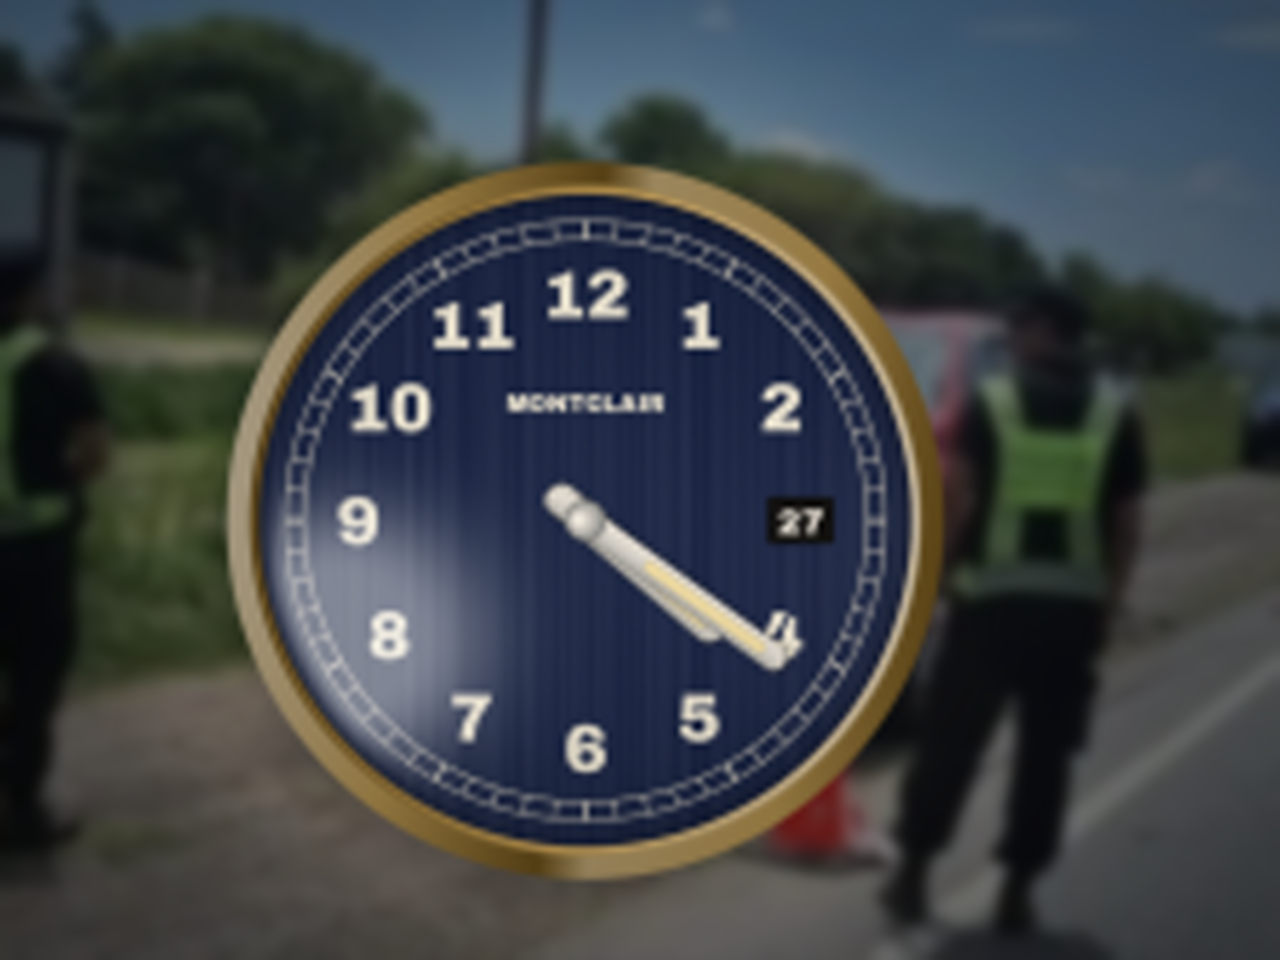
4:21
